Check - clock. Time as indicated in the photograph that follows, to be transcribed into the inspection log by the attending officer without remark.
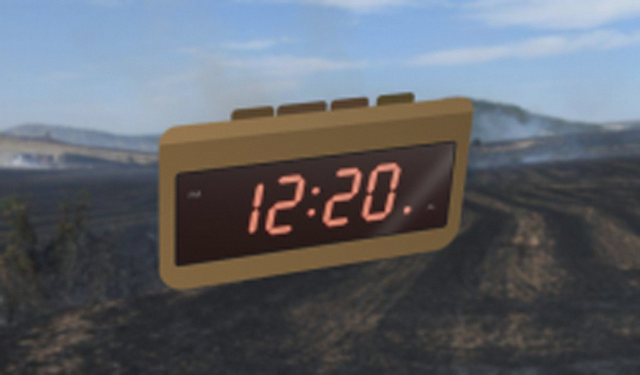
12:20
